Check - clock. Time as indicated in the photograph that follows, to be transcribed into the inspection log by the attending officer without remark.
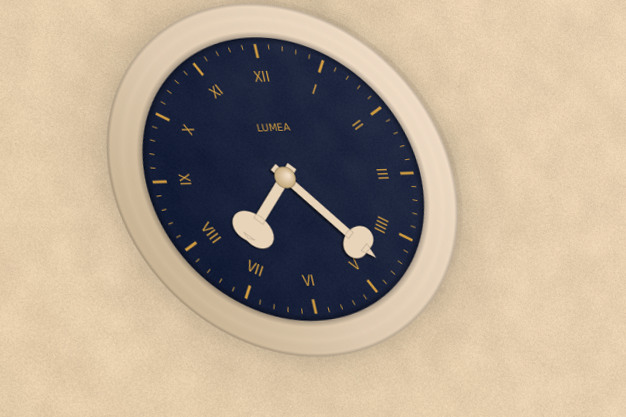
7:23
